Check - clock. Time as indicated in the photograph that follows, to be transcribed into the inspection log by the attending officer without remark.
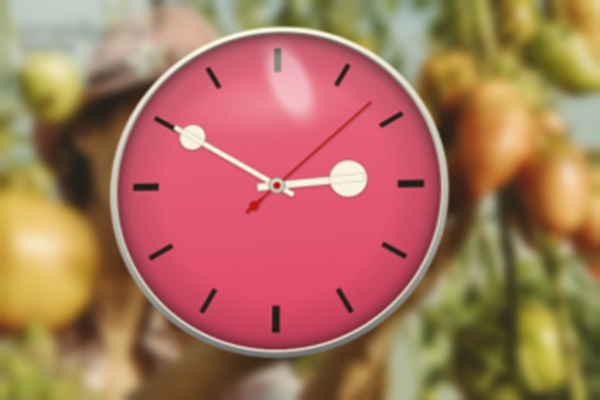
2:50:08
